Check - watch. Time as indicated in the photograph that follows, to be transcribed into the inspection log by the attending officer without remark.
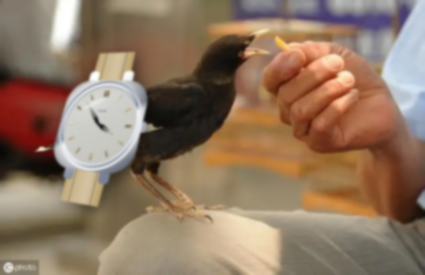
3:53
